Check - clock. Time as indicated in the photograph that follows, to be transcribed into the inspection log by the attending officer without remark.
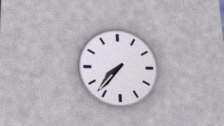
7:37
